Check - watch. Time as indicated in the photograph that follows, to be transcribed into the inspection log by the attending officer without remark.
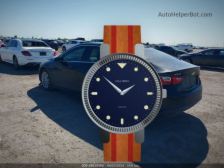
1:52
